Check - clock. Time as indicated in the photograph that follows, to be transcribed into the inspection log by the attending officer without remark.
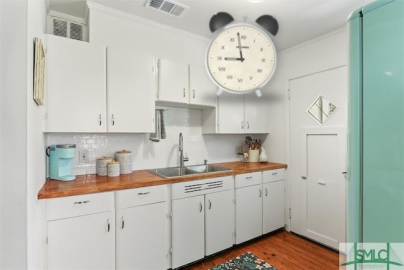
8:58
